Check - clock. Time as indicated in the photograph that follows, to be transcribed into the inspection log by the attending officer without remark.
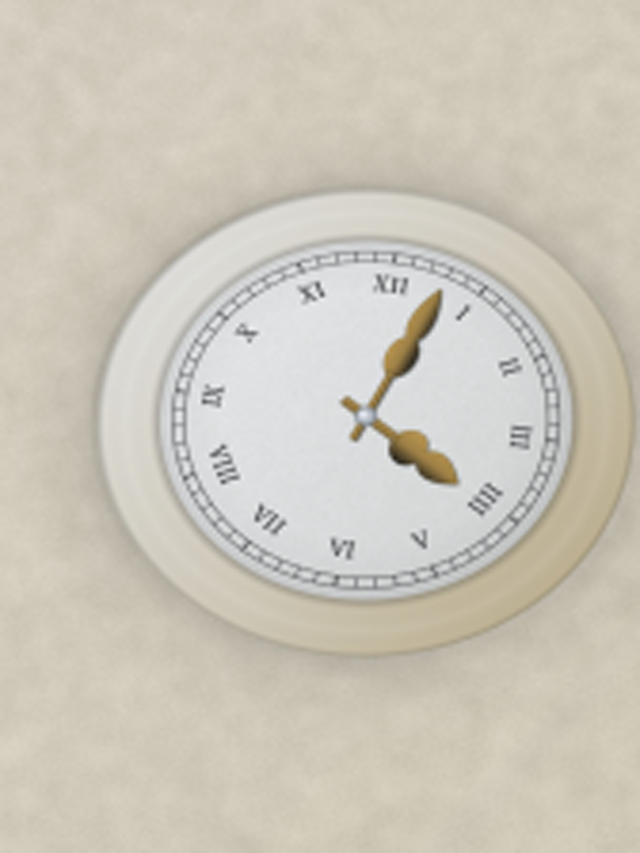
4:03
